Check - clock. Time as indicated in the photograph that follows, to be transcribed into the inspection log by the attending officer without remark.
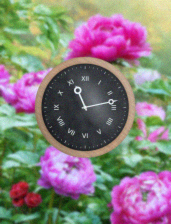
11:13
